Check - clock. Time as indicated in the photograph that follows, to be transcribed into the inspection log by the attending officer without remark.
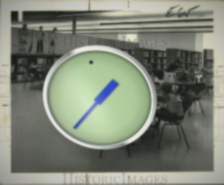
1:38
